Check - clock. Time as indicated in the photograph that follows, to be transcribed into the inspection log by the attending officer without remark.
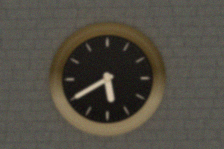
5:40
